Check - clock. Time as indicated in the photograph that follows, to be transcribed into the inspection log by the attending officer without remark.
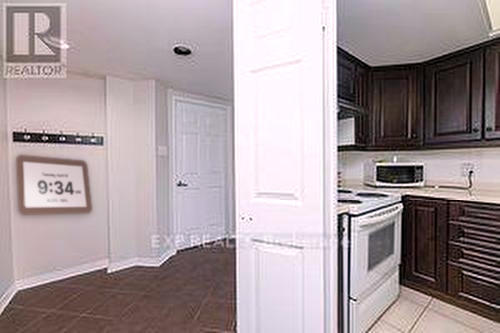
9:34
